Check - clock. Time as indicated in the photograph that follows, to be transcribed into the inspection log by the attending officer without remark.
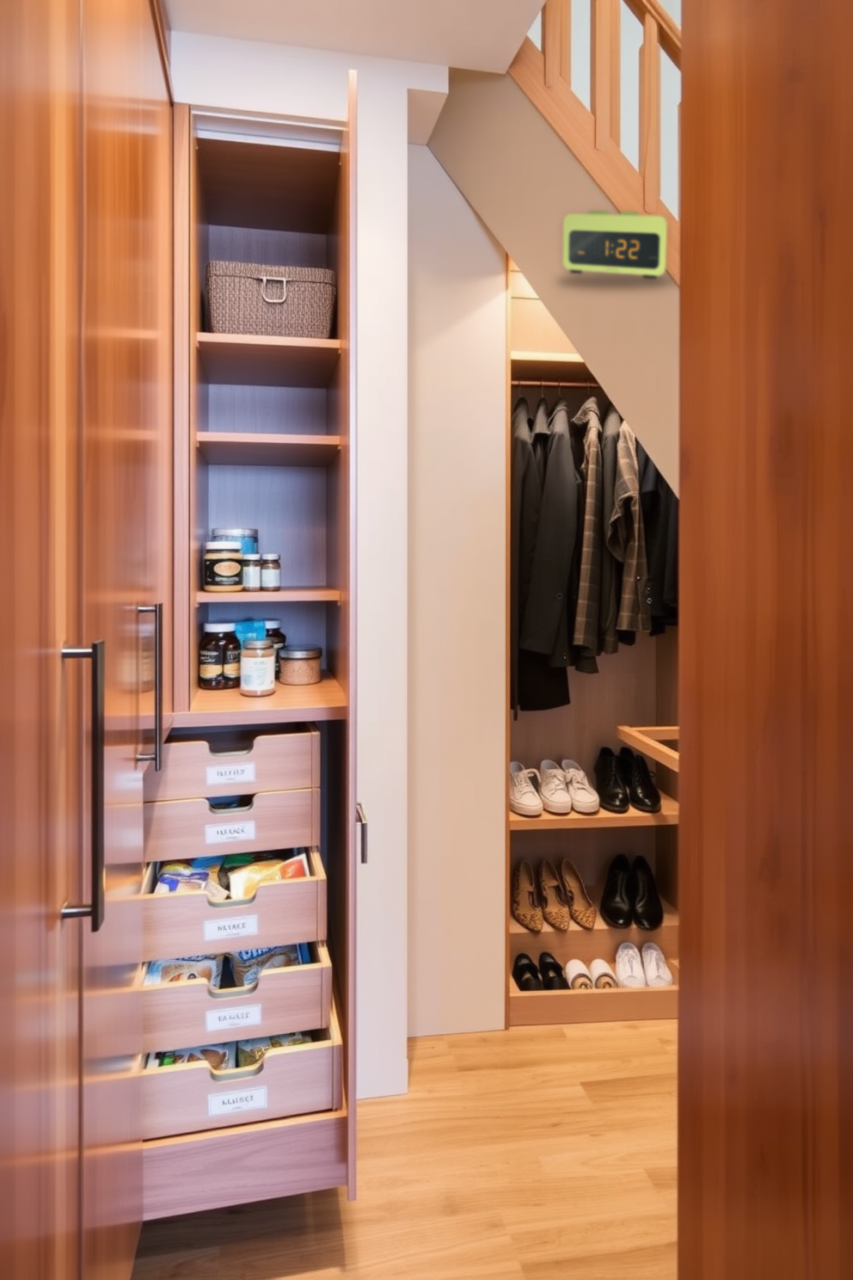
1:22
